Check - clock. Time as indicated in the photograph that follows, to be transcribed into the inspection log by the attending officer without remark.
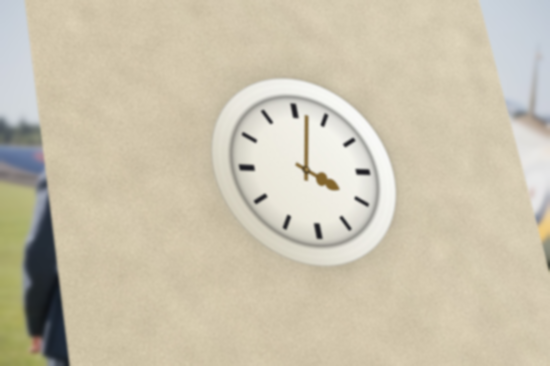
4:02
